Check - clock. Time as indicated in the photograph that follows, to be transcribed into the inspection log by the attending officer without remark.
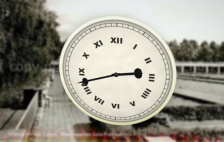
2:42
